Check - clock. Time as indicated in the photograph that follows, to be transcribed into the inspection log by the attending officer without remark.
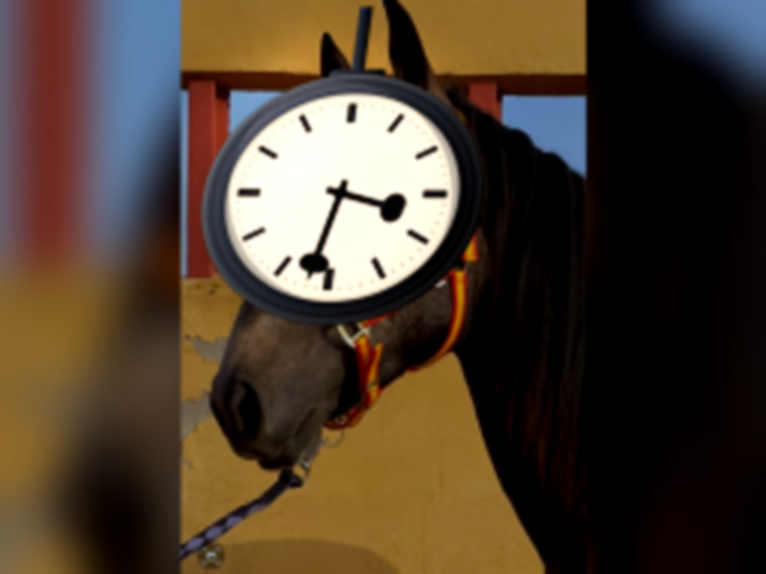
3:32
